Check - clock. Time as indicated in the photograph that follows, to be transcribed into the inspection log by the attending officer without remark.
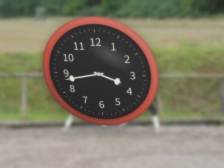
3:43
